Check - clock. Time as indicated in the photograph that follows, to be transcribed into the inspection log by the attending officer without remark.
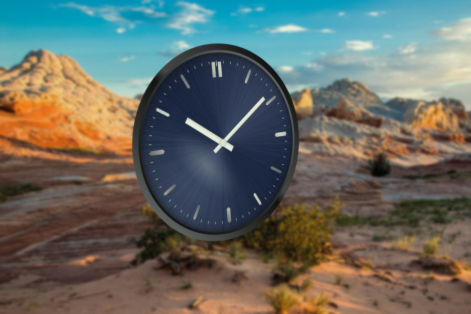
10:09
